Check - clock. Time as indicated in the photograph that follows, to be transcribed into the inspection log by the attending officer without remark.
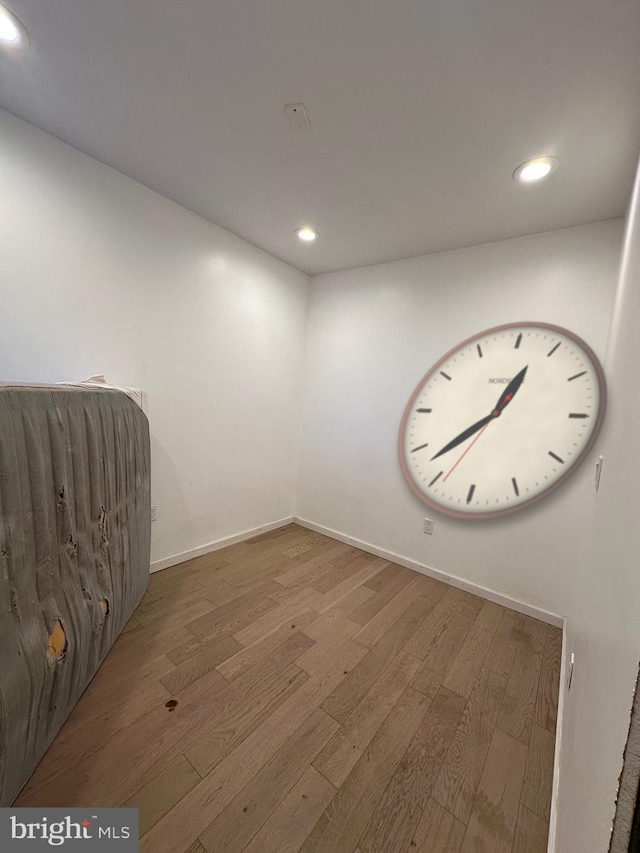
12:37:34
